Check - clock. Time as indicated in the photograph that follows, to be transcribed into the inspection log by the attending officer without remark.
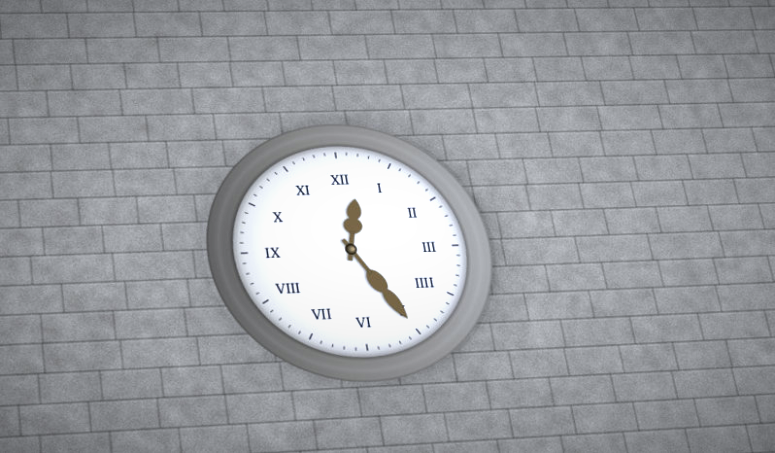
12:25
